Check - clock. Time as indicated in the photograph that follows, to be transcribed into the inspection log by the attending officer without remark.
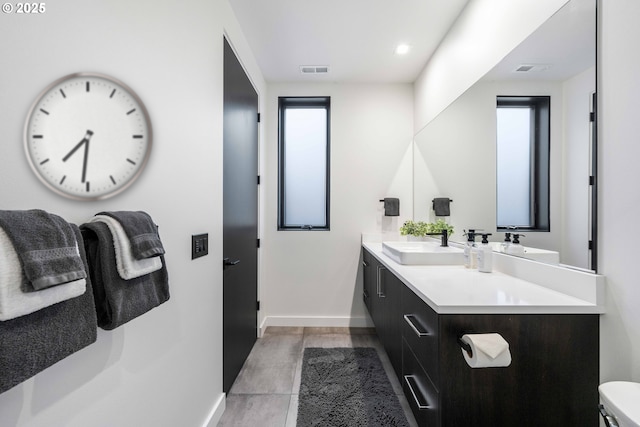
7:31
